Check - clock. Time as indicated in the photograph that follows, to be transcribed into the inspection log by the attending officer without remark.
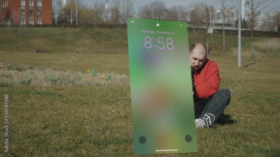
8:58
